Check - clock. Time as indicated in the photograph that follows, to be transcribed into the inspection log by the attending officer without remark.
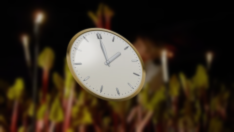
2:00
